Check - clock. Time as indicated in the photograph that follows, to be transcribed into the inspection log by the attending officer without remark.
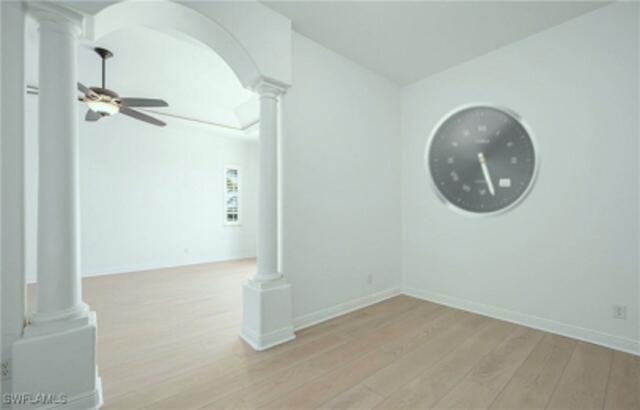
5:27
